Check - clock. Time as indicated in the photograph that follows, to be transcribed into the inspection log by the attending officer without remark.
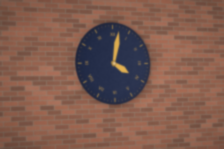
4:02
